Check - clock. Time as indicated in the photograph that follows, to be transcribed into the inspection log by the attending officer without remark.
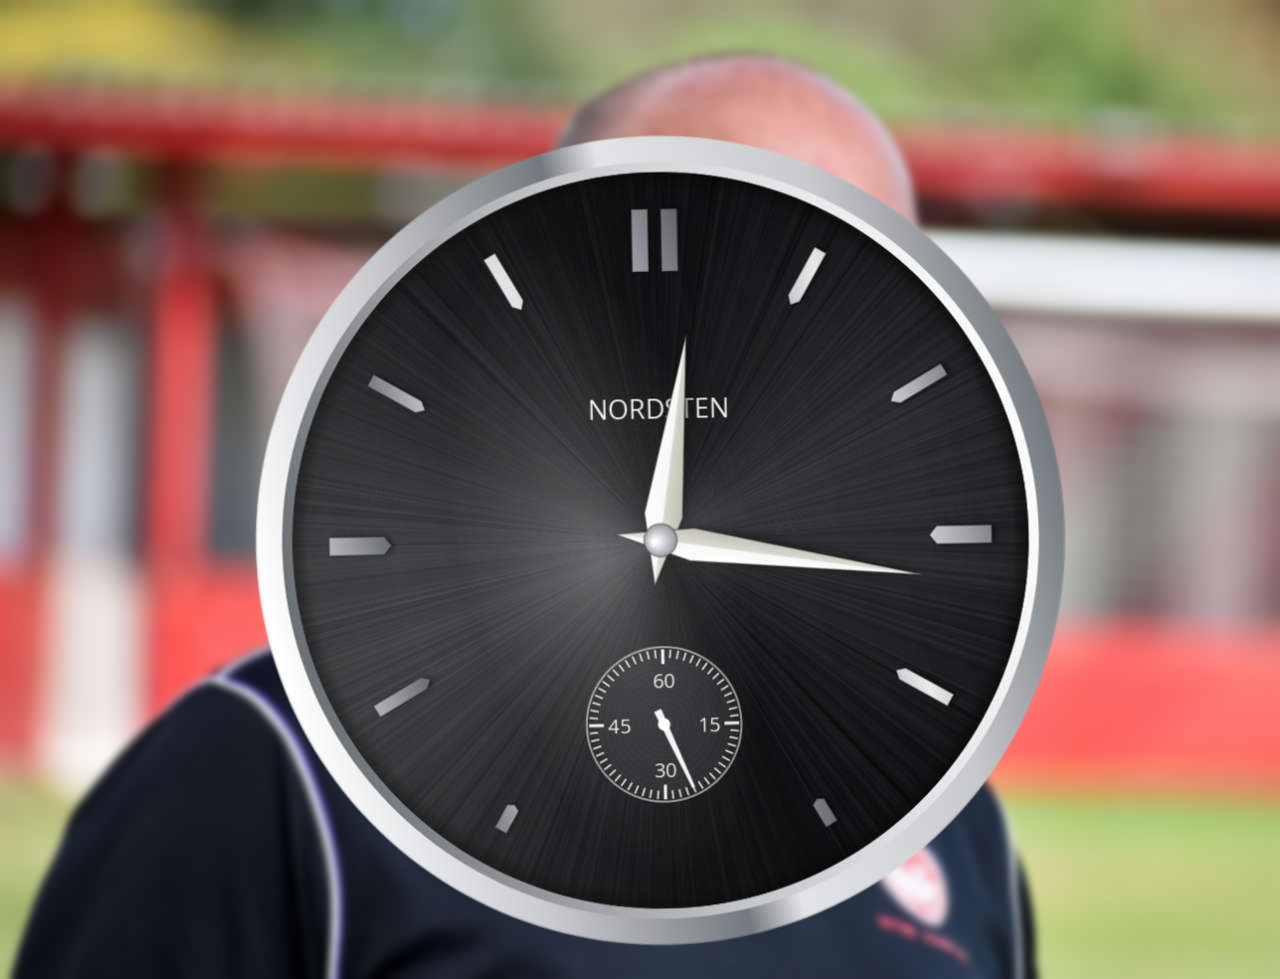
12:16:26
